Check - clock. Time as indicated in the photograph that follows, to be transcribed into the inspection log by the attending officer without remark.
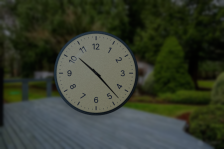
10:23
